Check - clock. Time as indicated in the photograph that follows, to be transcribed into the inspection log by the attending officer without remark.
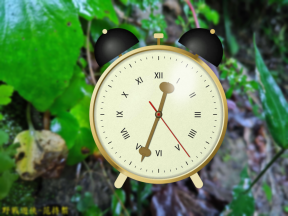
12:33:24
